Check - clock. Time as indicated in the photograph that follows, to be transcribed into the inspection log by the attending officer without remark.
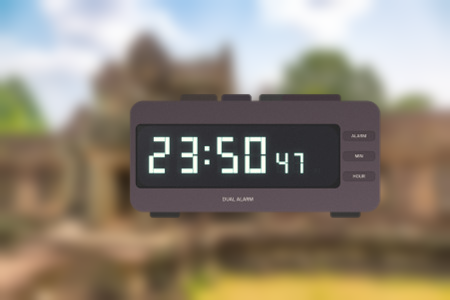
23:50:47
